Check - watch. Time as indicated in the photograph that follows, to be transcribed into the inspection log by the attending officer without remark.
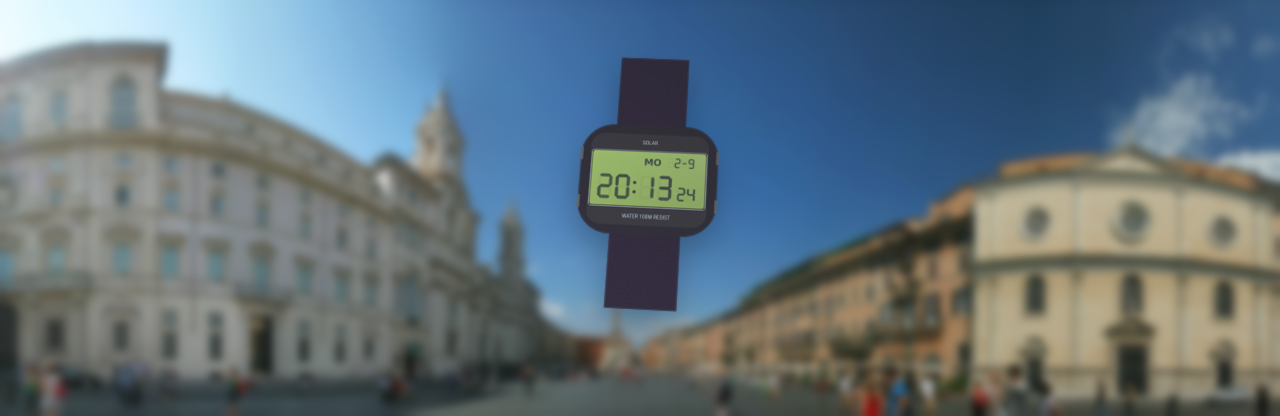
20:13:24
